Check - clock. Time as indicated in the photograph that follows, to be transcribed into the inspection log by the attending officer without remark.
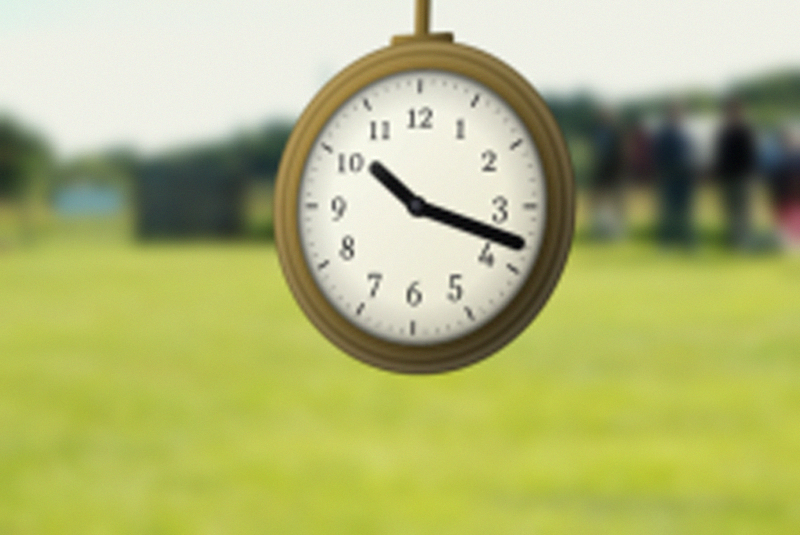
10:18
